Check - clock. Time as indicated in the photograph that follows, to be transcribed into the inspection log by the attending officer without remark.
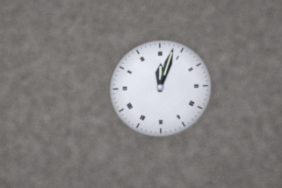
12:03
